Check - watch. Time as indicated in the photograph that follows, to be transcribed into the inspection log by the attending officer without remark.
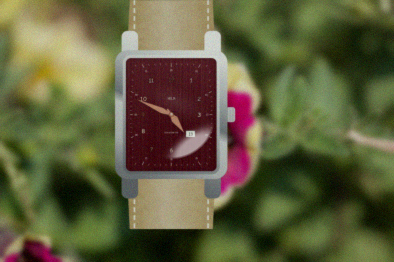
4:49
